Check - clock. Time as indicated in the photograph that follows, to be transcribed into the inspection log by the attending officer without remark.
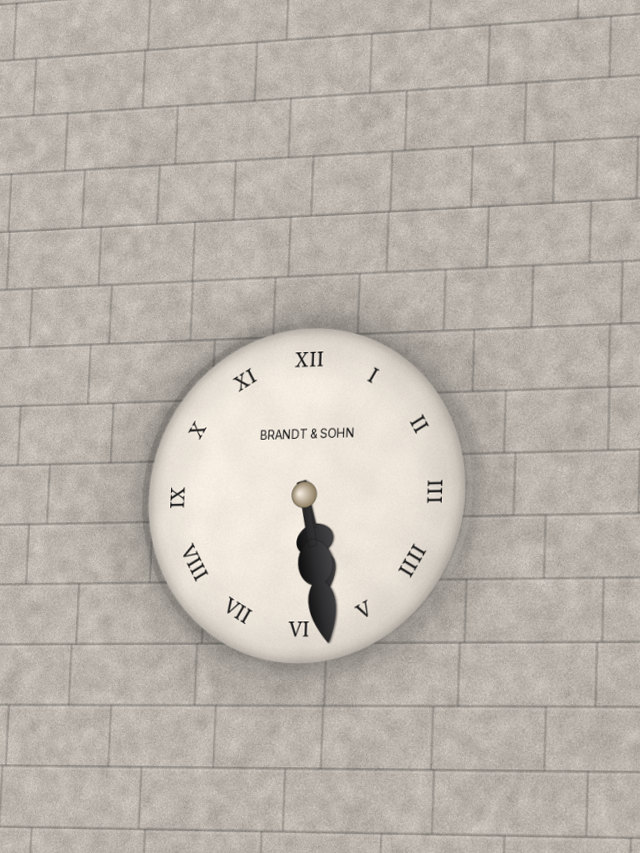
5:28
